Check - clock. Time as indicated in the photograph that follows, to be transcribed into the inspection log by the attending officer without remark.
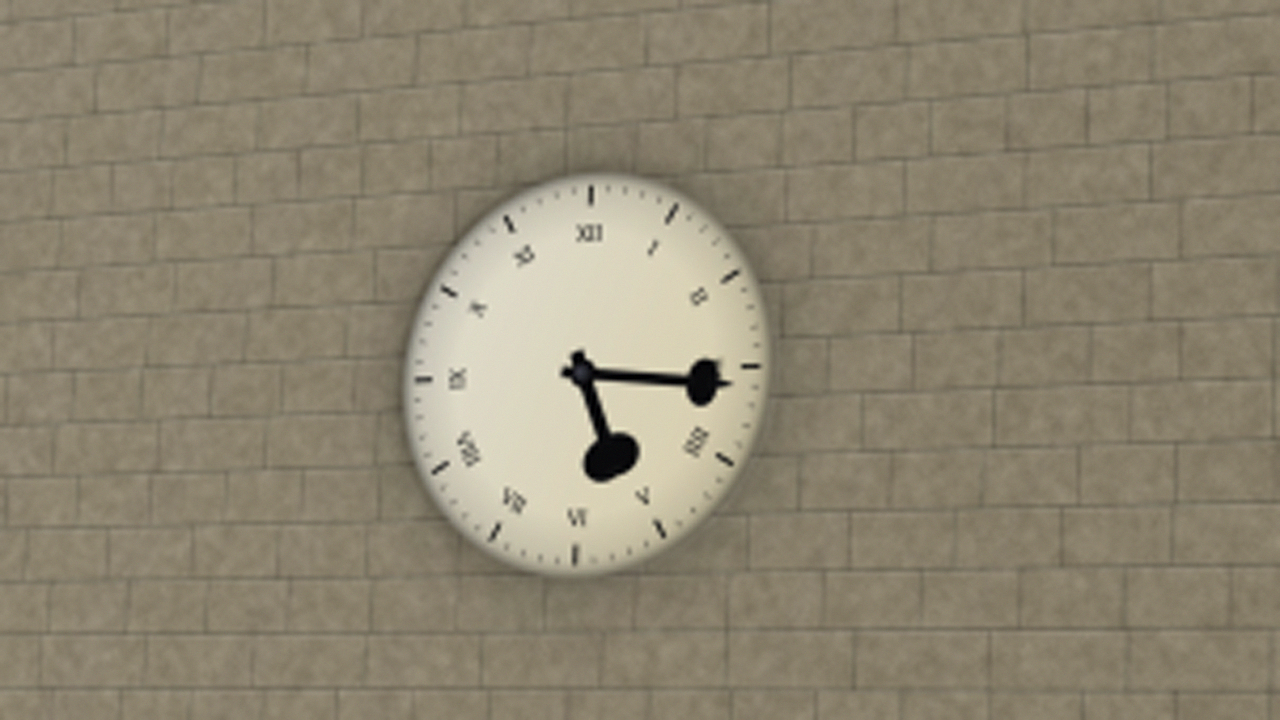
5:16
